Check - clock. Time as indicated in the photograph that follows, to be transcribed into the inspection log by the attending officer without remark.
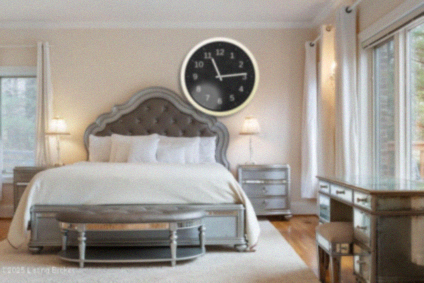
11:14
